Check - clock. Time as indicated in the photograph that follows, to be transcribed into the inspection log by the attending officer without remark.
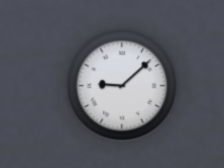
9:08
